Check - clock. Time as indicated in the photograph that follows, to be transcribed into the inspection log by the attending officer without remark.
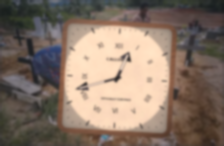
12:42
